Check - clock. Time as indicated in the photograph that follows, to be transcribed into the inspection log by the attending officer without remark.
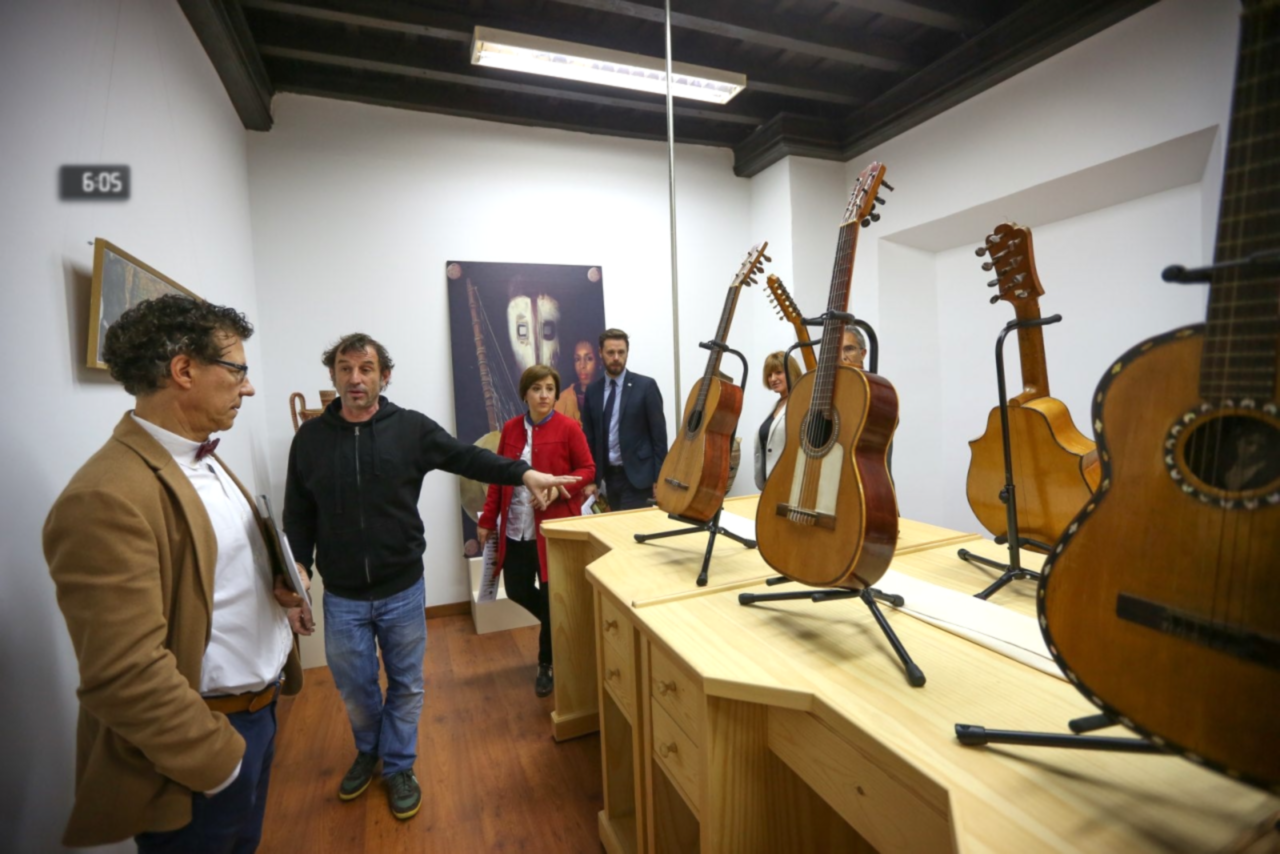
6:05
